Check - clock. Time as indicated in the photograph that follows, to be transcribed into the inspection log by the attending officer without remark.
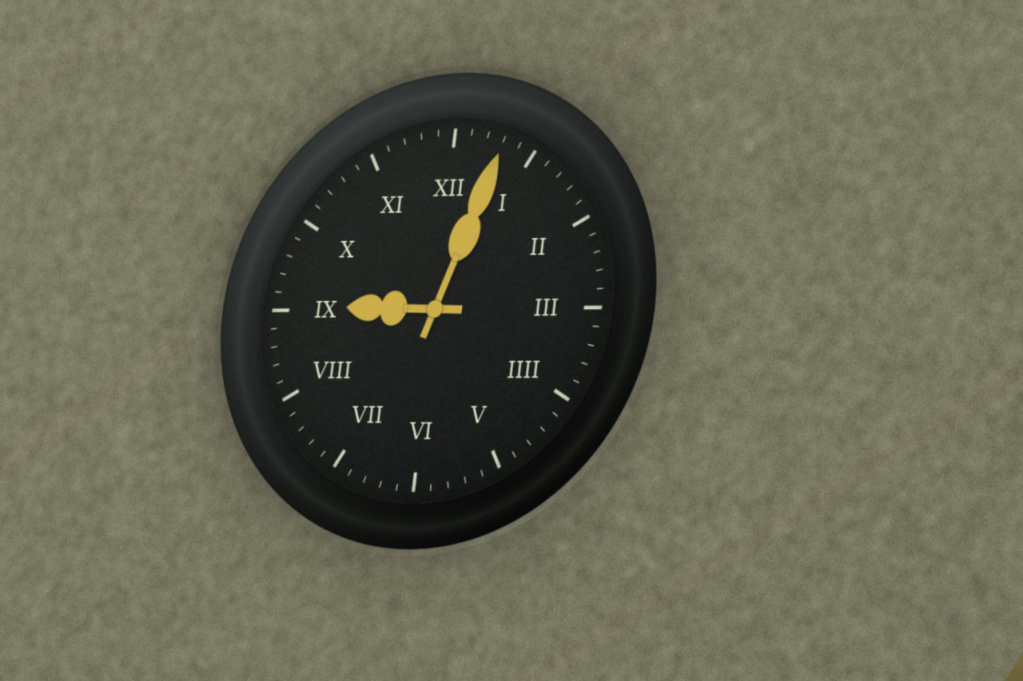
9:03
